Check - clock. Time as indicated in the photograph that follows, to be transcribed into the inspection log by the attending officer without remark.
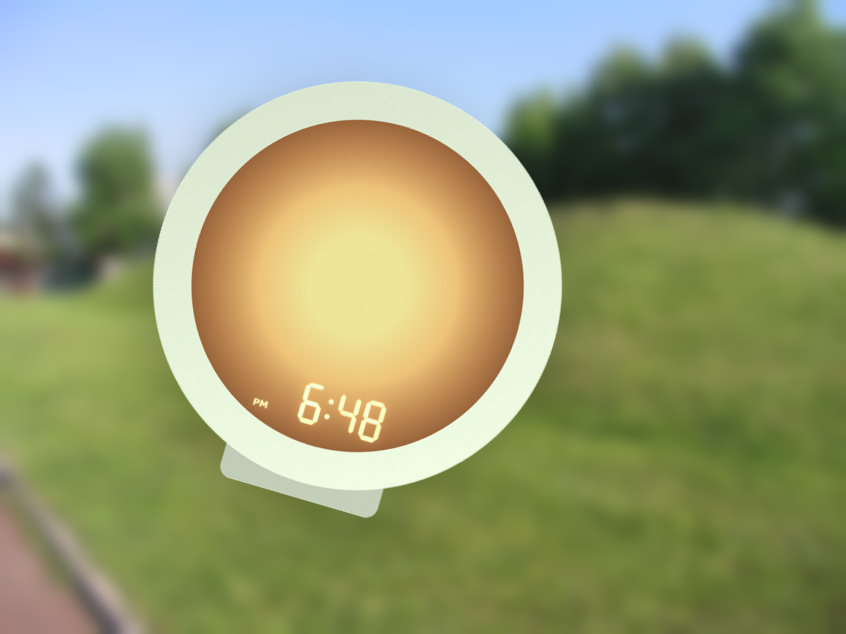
6:48
